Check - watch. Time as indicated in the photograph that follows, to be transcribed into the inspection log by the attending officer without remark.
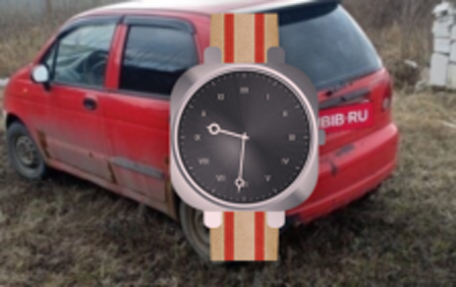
9:31
